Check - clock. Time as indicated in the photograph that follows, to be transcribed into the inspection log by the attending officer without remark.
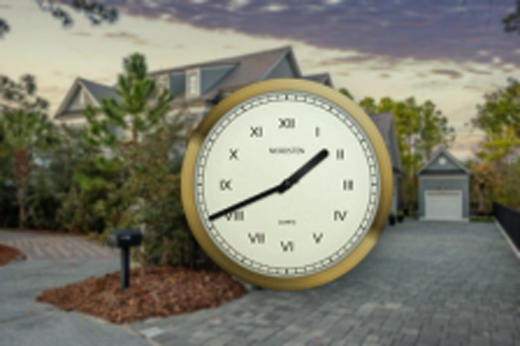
1:41
